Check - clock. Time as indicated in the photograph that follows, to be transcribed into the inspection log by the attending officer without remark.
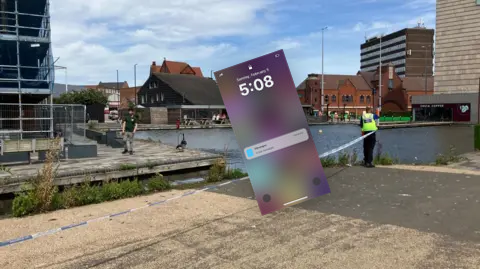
5:08
